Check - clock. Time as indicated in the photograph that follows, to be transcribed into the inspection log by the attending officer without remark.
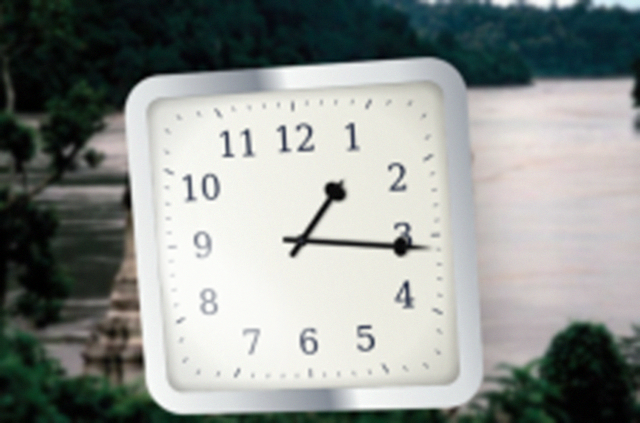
1:16
